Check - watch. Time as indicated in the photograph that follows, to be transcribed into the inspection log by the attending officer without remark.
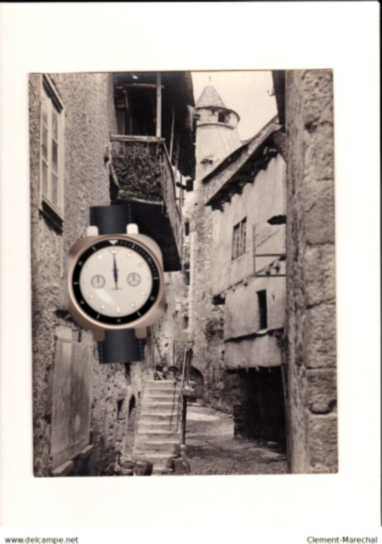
12:00
